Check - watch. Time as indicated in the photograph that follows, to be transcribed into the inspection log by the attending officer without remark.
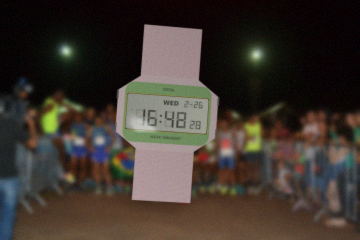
16:48
